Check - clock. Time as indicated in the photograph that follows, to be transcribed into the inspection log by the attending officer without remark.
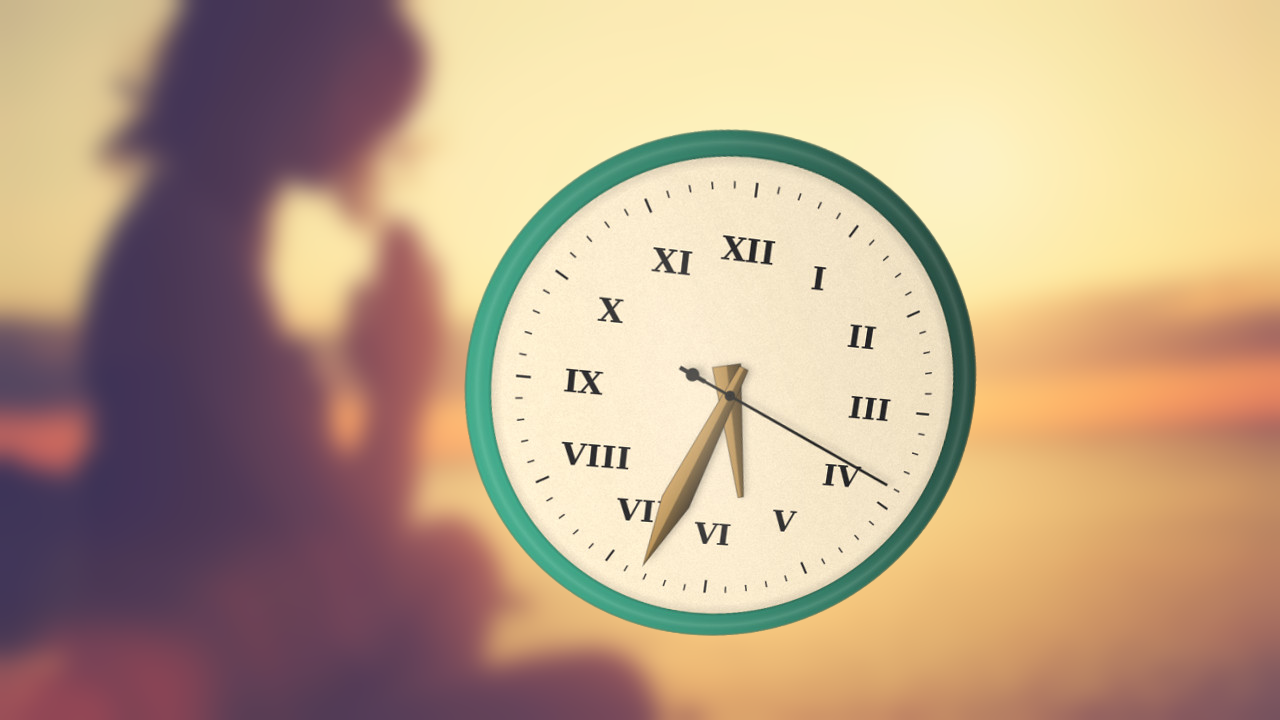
5:33:19
